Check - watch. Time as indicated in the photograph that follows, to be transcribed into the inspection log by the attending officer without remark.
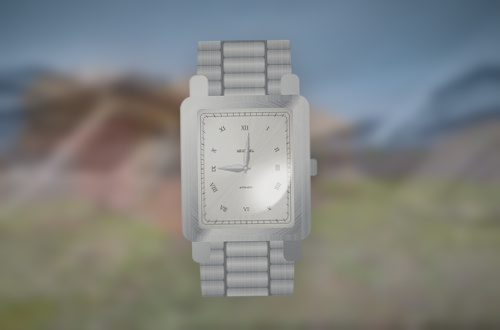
9:01
